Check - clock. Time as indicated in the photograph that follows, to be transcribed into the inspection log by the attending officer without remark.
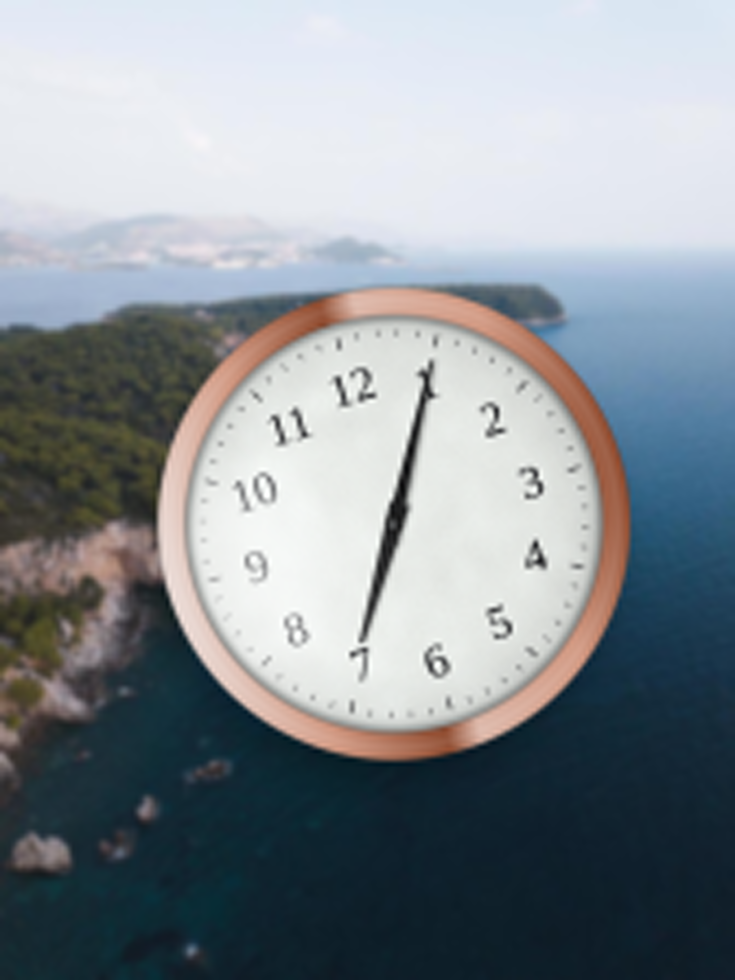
7:05
